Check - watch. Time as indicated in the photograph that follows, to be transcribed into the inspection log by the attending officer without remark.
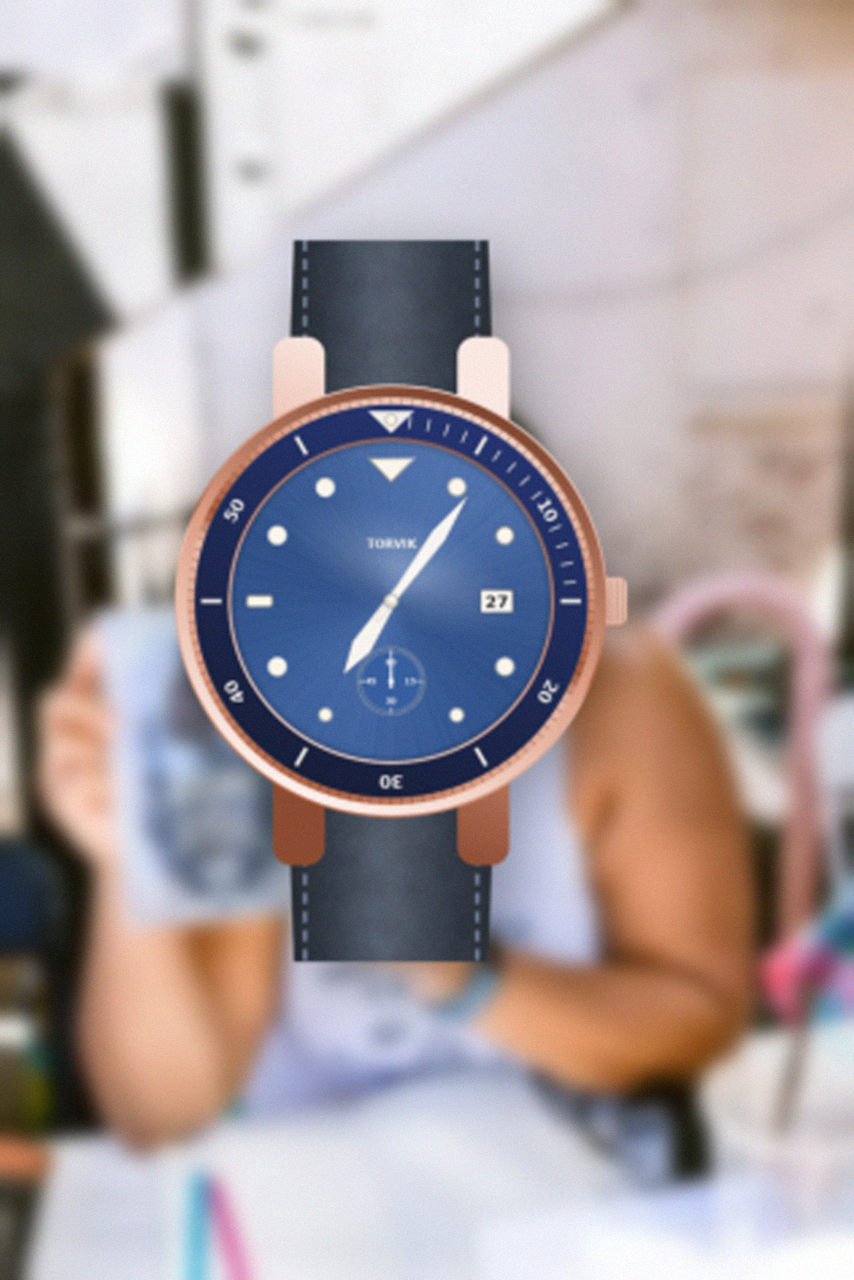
7:06
